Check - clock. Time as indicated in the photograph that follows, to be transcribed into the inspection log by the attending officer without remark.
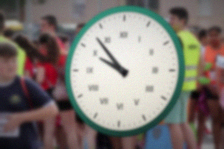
9:53
